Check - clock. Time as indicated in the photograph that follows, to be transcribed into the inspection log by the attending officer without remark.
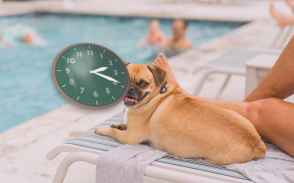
2:19
